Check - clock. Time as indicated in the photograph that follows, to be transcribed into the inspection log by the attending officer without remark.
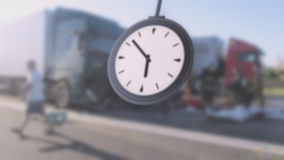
5:52
